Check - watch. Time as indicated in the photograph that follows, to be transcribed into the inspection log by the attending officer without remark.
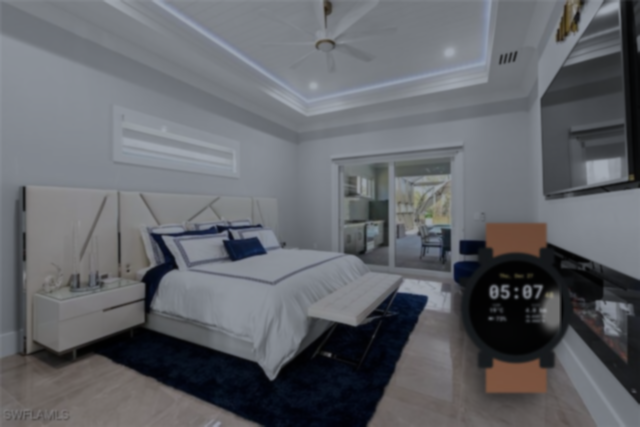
5:07
